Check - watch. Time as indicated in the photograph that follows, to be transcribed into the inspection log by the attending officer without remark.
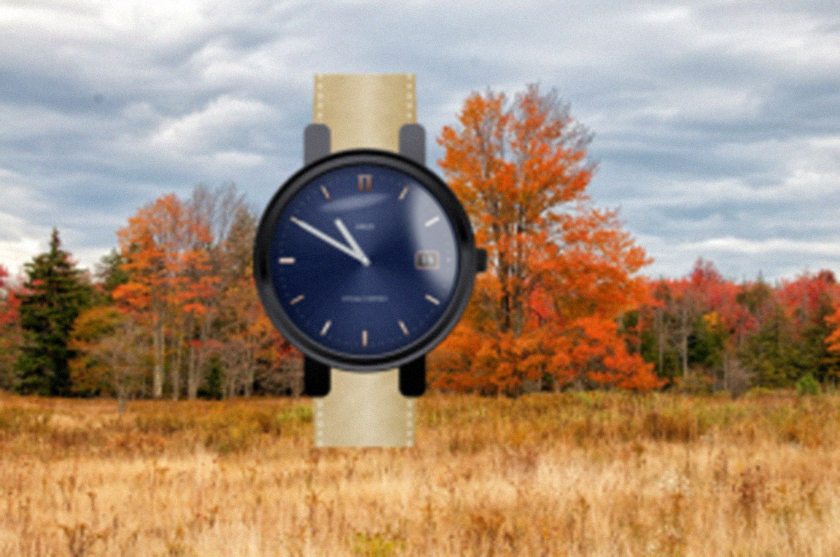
10:50
